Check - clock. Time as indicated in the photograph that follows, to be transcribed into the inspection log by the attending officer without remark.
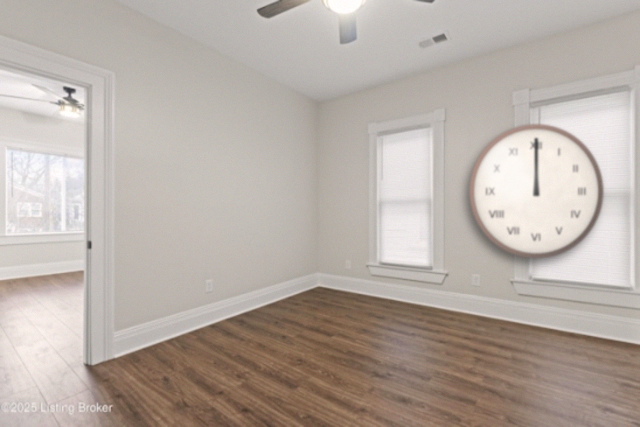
12:00
